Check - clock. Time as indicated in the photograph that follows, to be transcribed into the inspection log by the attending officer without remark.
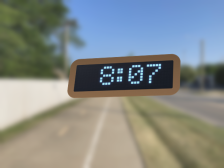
8:07
